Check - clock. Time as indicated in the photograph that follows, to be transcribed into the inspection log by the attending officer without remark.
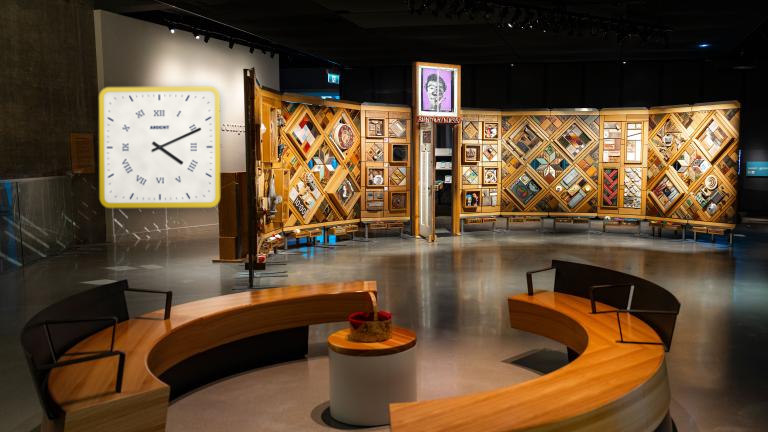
4:11
